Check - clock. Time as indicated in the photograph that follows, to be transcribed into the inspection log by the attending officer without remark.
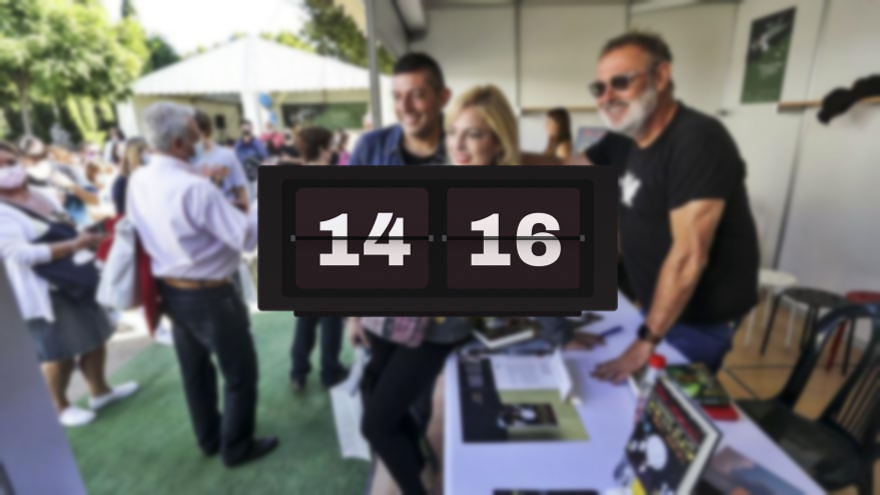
14:16
